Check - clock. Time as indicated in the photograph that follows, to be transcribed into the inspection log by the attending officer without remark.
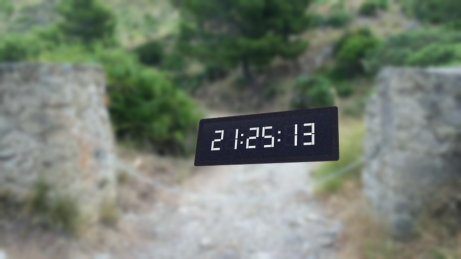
21:25:13
